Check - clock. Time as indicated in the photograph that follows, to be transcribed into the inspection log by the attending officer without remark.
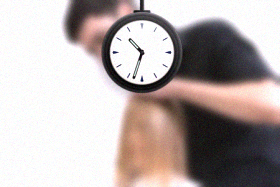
10:33
